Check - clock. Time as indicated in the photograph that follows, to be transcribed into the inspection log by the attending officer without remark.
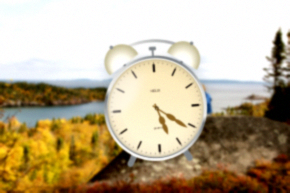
5:21
